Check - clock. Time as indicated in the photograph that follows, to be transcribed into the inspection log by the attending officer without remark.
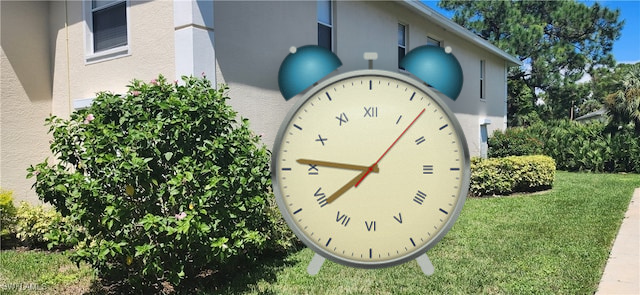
7:46:07
